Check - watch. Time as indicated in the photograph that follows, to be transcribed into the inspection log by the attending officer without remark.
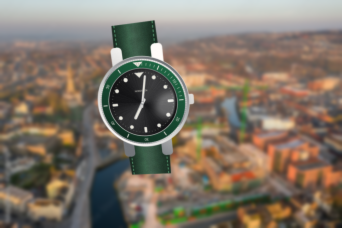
7:02
